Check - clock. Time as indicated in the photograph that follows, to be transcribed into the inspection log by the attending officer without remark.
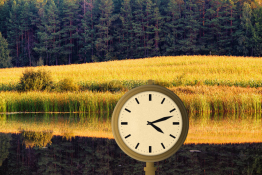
4:12
